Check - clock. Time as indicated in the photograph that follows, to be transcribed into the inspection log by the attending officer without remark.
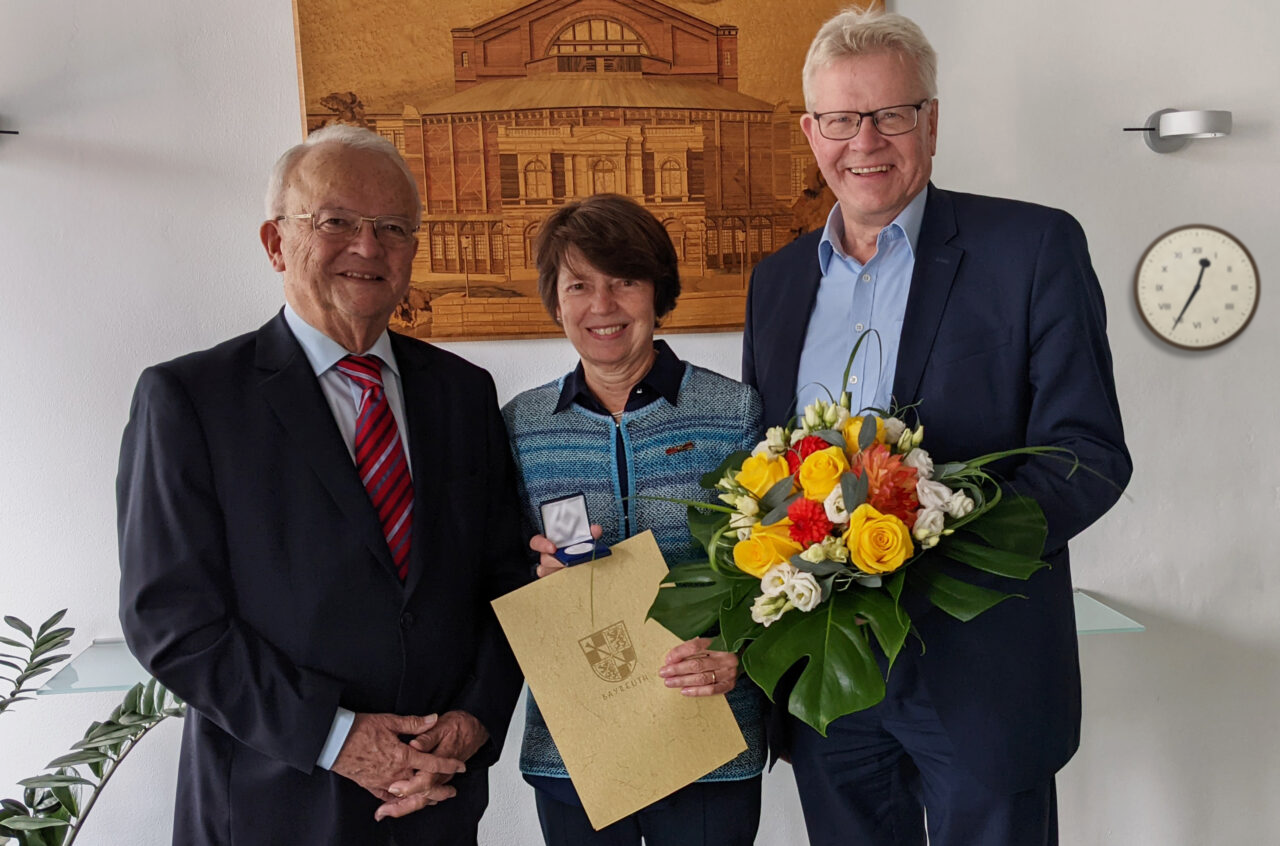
12:35
